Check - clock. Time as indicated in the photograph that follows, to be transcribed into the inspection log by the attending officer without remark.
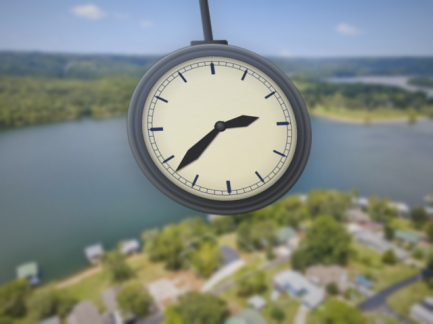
2:38
